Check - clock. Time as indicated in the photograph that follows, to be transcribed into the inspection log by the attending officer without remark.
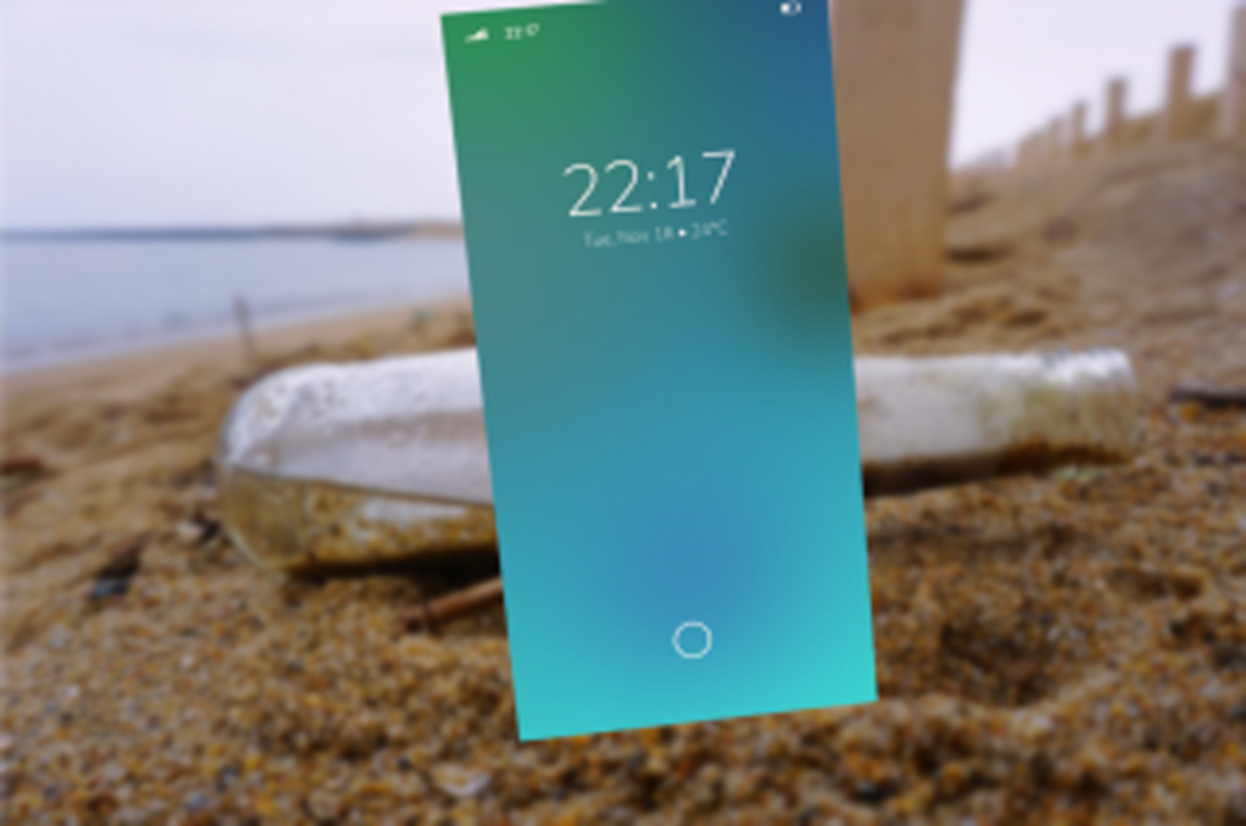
22:17
